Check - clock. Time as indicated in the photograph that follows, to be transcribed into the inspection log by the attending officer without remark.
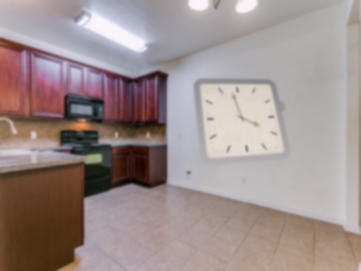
3:58
